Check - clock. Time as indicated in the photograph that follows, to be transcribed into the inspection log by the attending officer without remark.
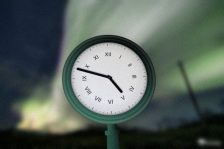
4:48
